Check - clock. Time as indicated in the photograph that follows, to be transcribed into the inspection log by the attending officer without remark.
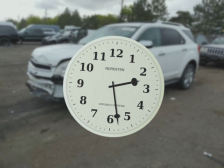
2:28
